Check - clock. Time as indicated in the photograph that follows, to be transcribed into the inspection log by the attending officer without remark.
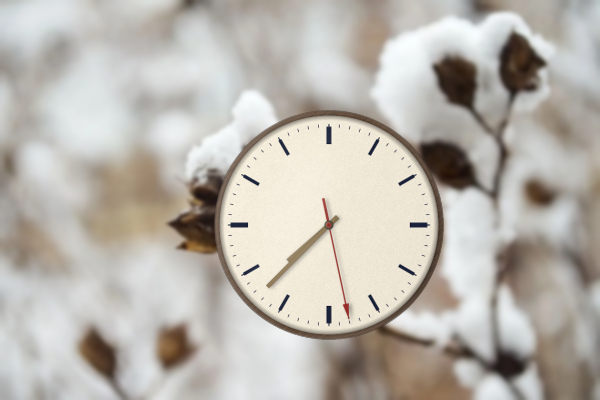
7:37:28
